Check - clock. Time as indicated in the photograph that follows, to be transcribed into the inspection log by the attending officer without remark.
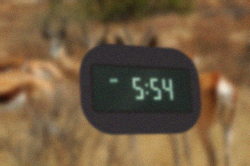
5:54
